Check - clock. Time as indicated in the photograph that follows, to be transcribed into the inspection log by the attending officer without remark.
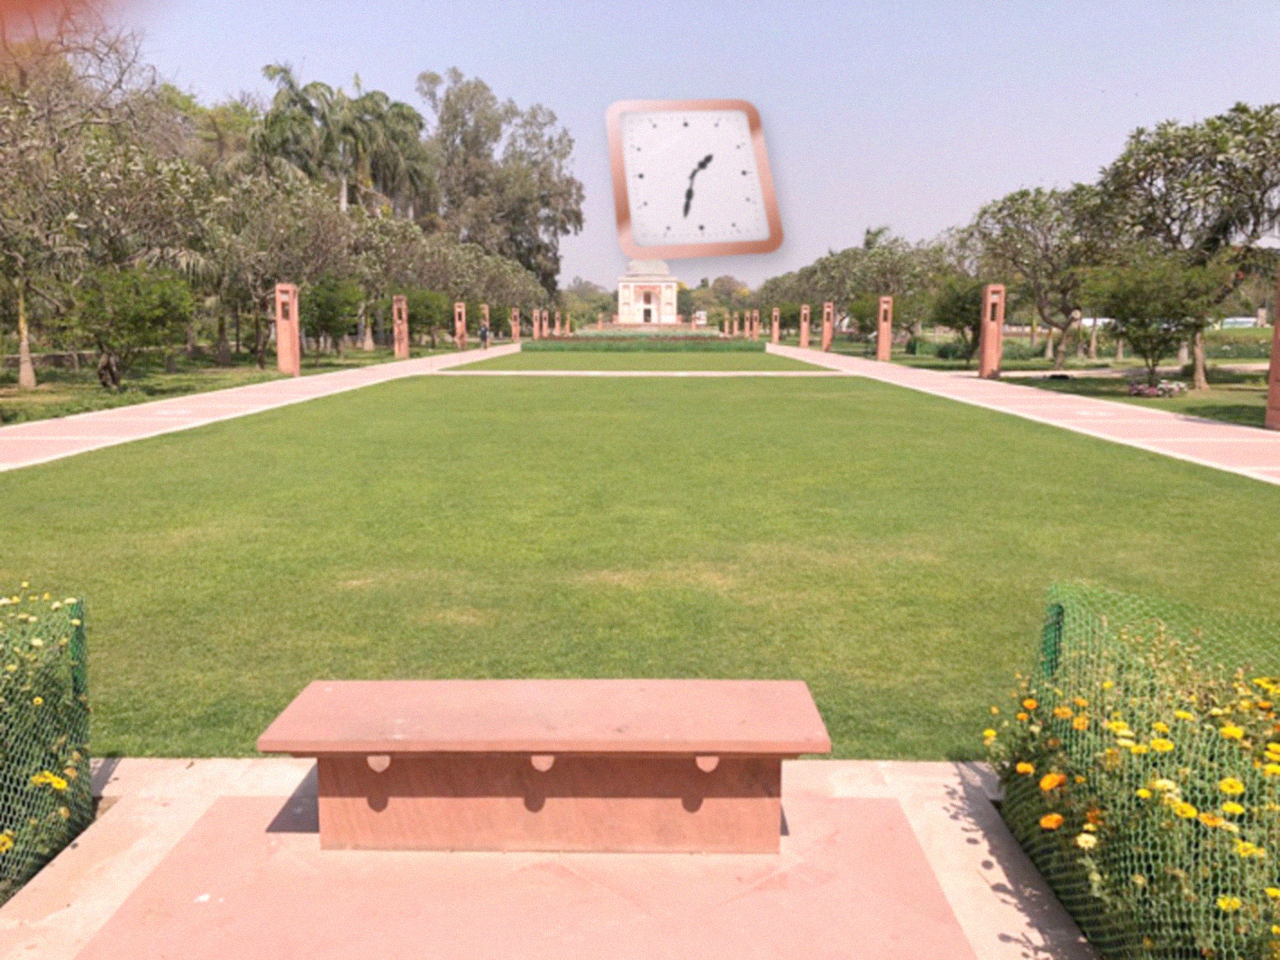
1:33
